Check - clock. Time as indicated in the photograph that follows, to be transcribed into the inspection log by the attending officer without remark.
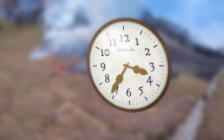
3:36
